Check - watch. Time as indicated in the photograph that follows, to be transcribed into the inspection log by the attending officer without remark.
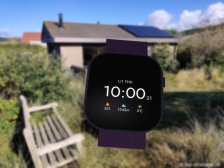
10:00
